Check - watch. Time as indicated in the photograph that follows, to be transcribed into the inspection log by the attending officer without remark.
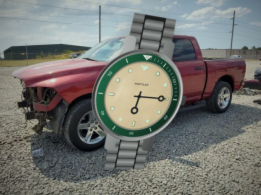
6:15
